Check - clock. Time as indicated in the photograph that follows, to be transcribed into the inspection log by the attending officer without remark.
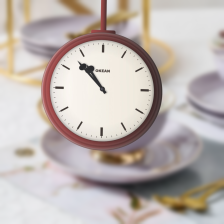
10:53
